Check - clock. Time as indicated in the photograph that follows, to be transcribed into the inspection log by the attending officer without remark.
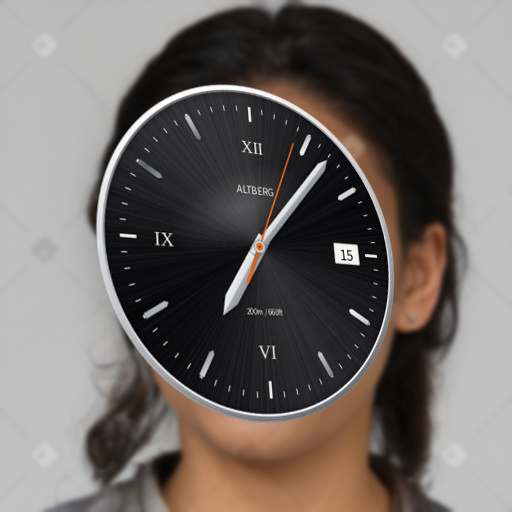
7:07:04
